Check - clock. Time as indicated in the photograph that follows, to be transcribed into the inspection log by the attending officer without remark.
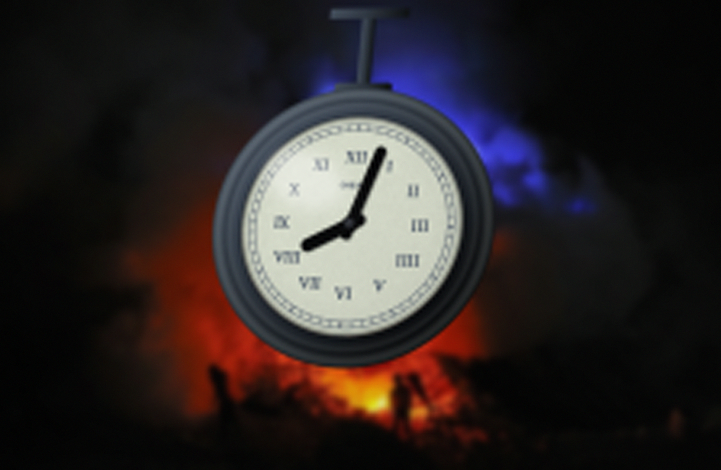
8:03
